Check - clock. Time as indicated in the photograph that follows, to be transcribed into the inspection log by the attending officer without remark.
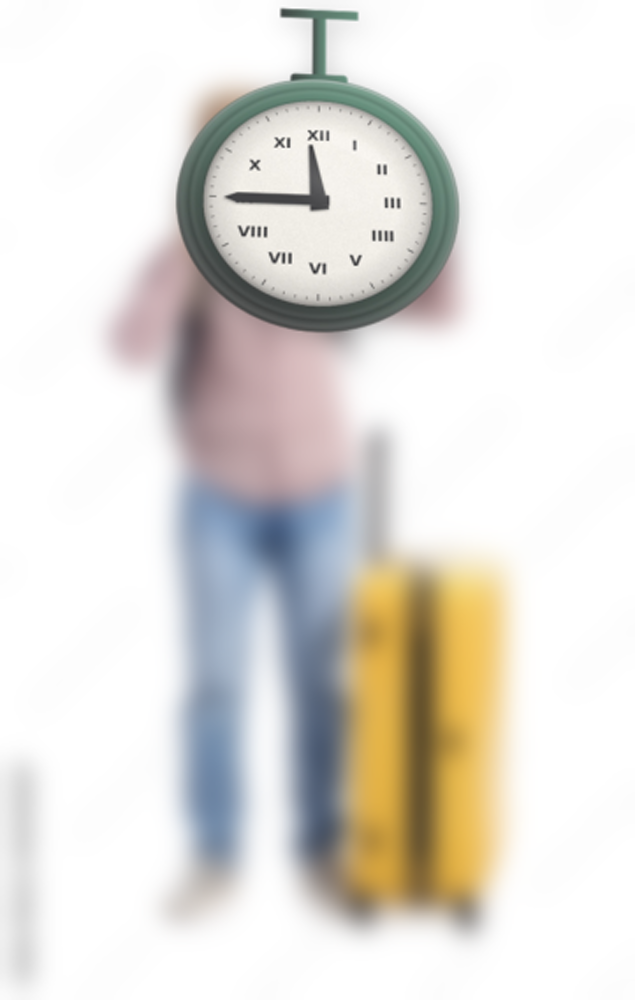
11:45
